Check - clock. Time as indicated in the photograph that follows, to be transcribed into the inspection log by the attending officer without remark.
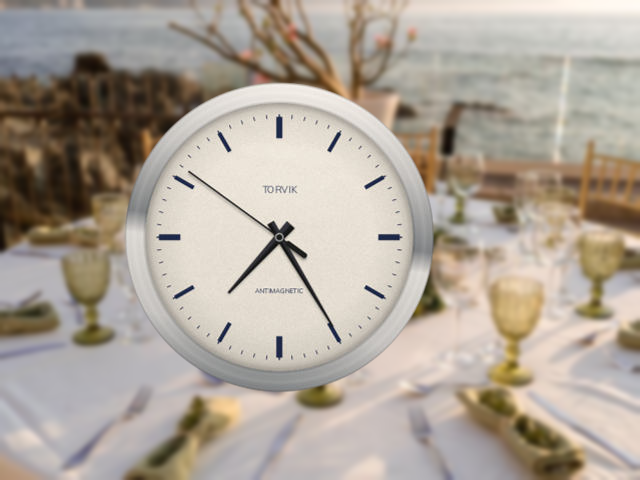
7:24:51
